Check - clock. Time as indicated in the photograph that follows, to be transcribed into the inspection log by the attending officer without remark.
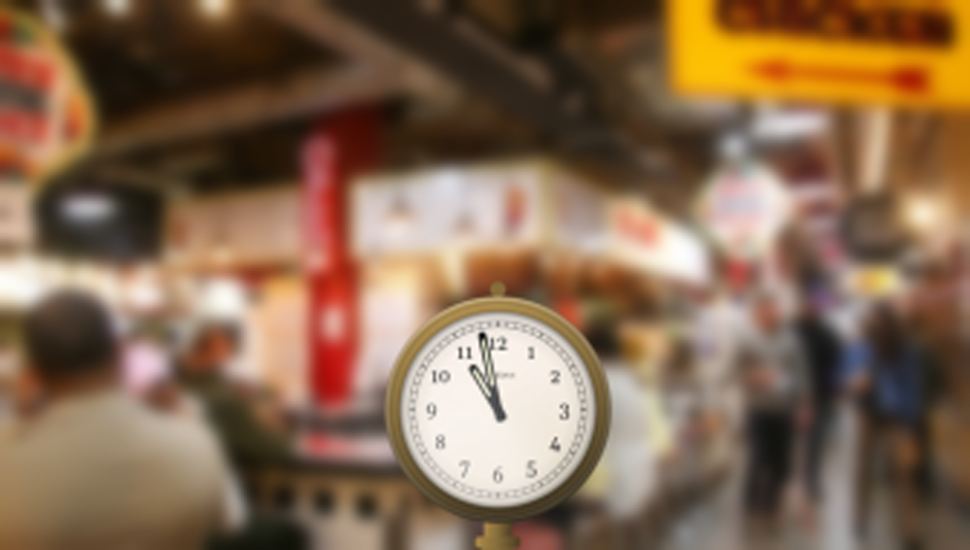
10:58
